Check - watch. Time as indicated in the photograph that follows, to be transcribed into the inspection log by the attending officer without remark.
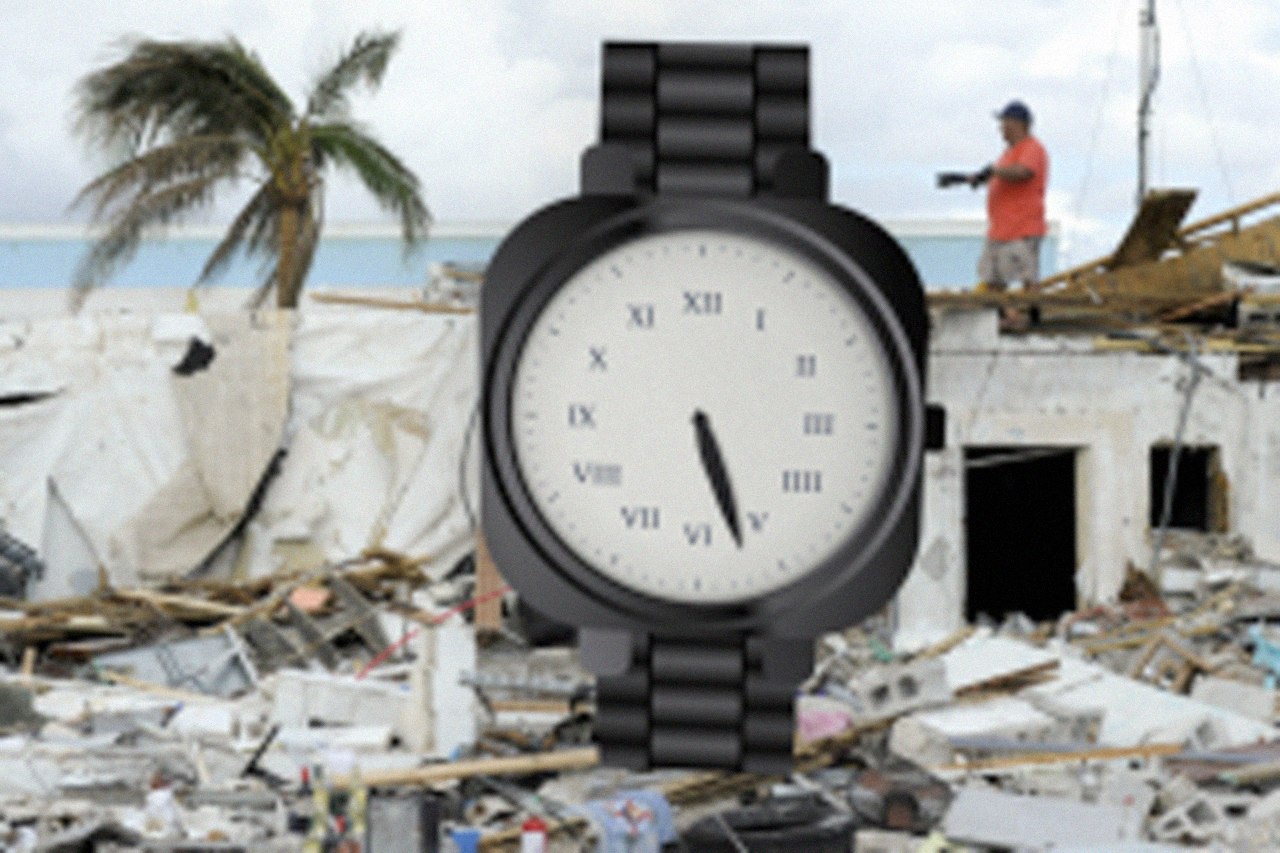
5:27
